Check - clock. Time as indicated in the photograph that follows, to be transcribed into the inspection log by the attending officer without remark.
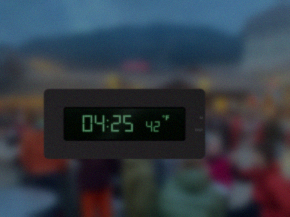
4:25
